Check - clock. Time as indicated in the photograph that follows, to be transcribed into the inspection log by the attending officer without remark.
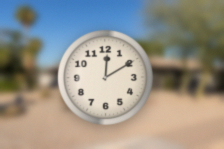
12:10
